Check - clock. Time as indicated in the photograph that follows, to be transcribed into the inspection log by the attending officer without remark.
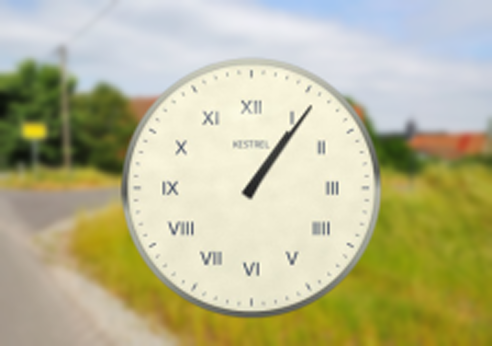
1:06
